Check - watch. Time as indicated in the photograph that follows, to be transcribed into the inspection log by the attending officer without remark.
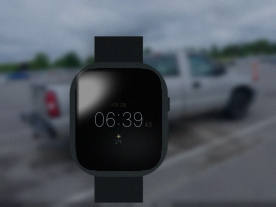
6:39
